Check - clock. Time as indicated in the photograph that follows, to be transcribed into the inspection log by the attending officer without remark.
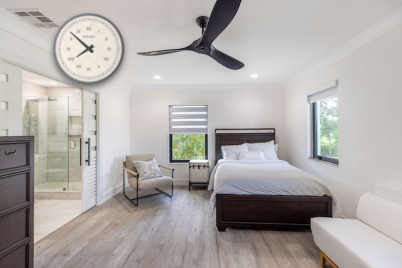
7:52
